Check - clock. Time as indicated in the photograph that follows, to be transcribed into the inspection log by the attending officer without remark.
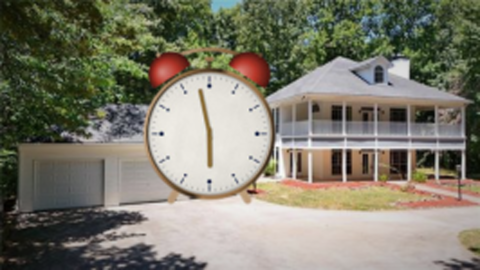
5:58
